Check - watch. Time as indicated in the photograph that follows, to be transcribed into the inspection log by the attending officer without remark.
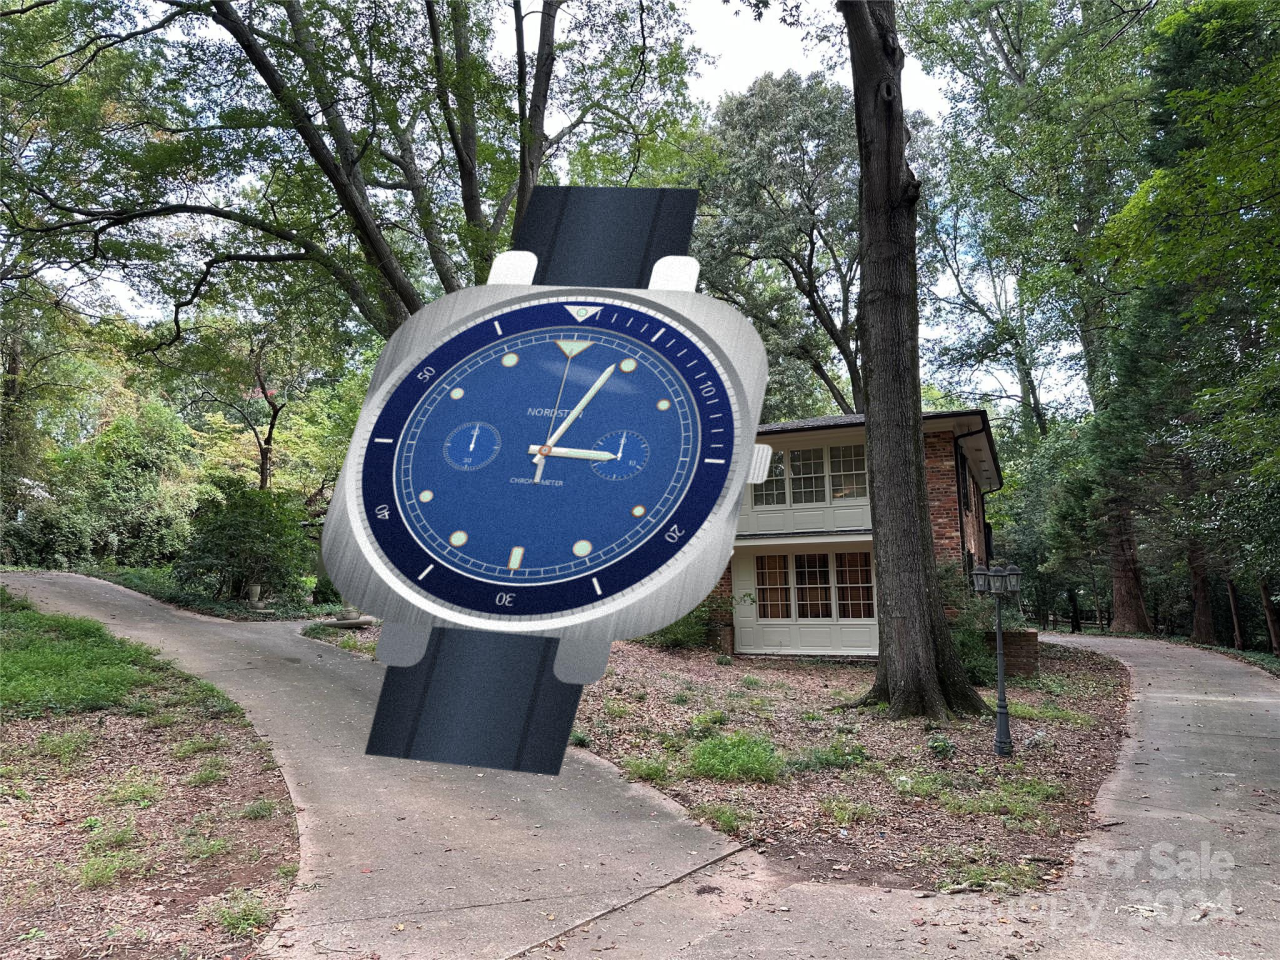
3:04
